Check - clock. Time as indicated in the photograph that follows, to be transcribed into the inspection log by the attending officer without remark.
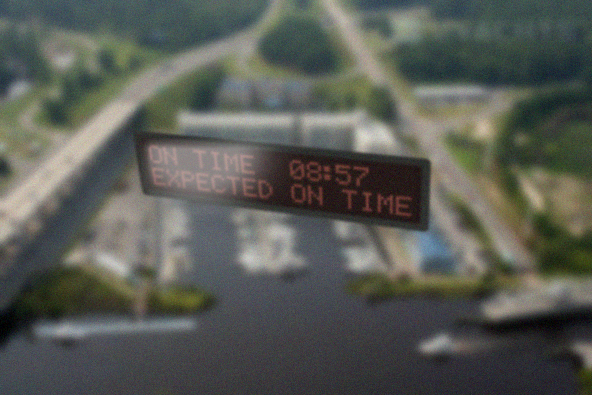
8:57
